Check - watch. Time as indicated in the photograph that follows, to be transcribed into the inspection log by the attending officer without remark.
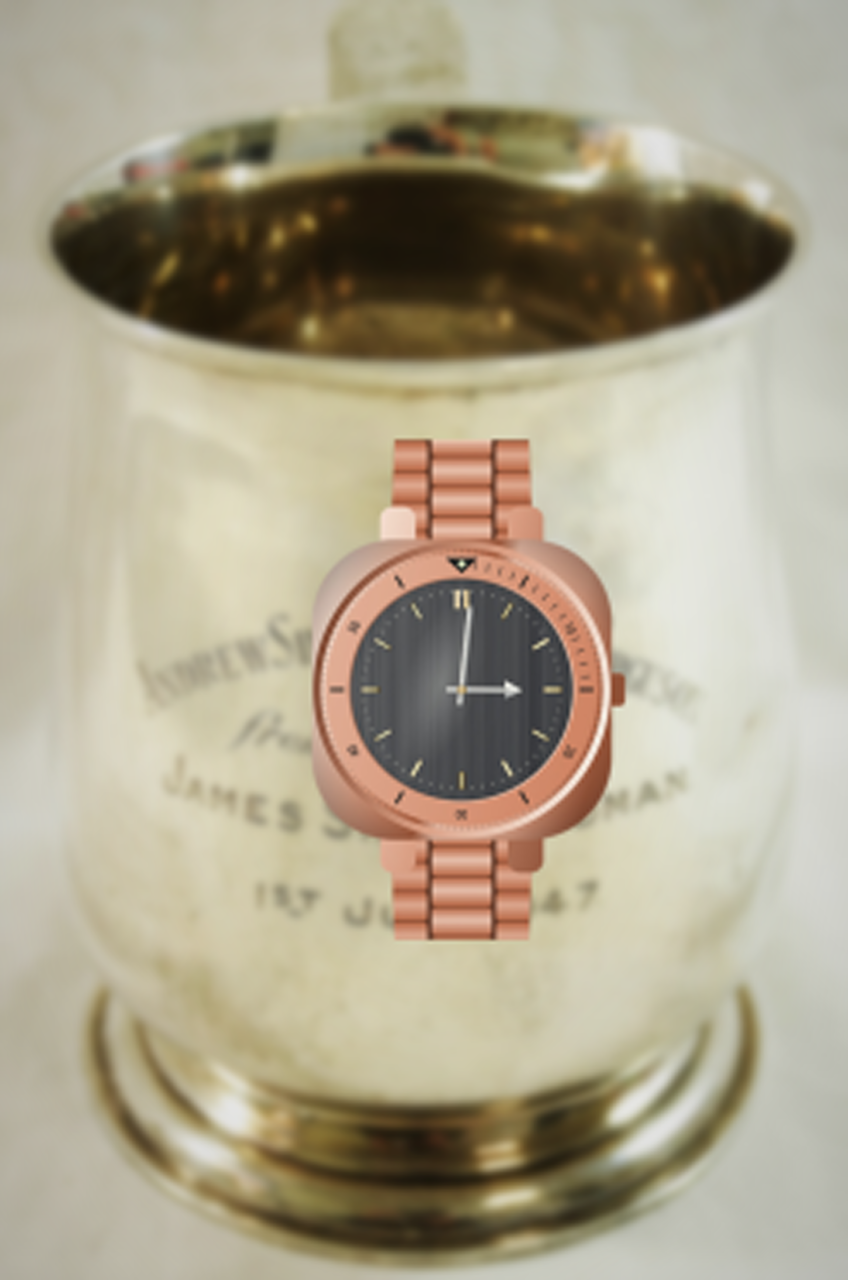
3:01
